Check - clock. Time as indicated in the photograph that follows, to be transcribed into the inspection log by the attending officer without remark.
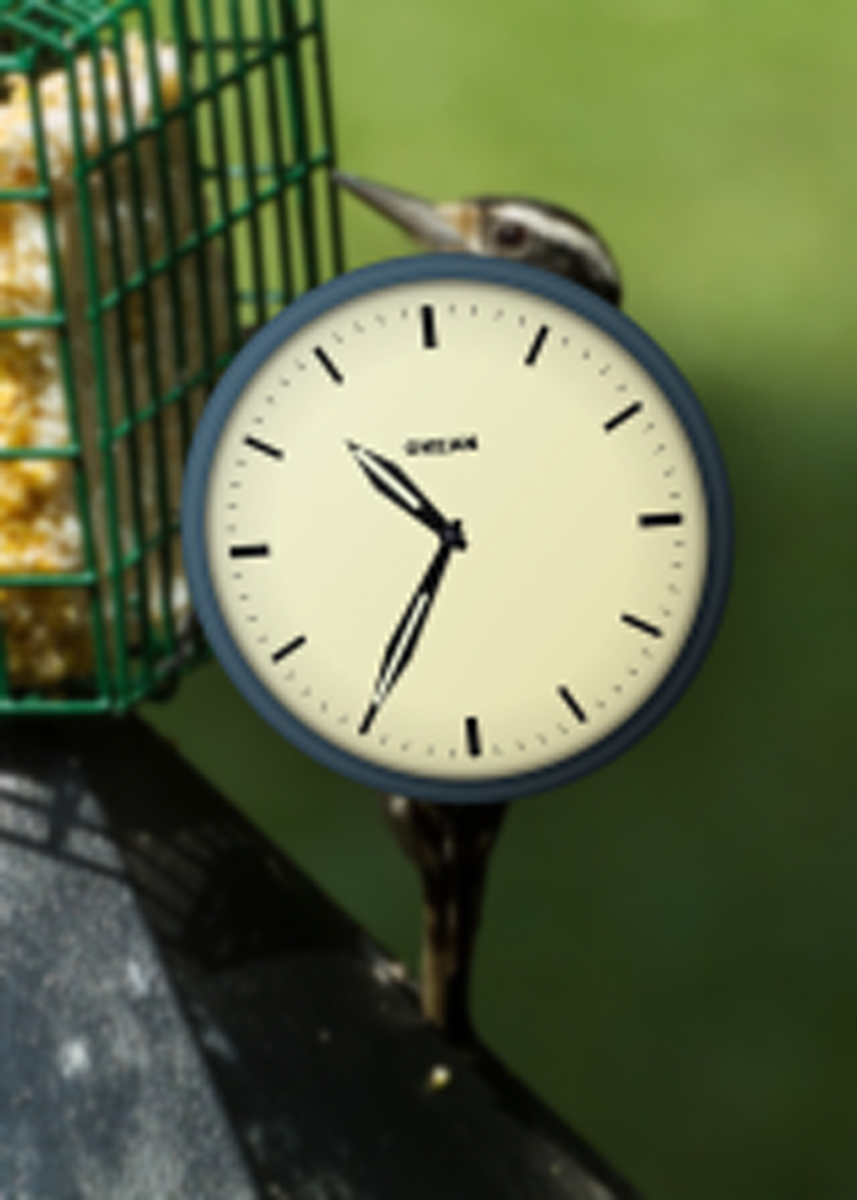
10:35
